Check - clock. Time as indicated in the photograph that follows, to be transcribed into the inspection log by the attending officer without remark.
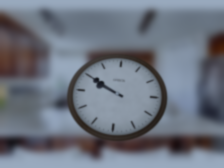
9:50
